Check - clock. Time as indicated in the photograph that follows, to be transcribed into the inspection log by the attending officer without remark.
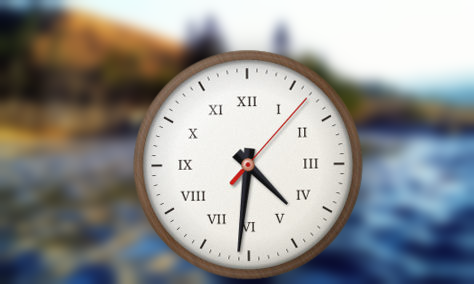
4:31:07
